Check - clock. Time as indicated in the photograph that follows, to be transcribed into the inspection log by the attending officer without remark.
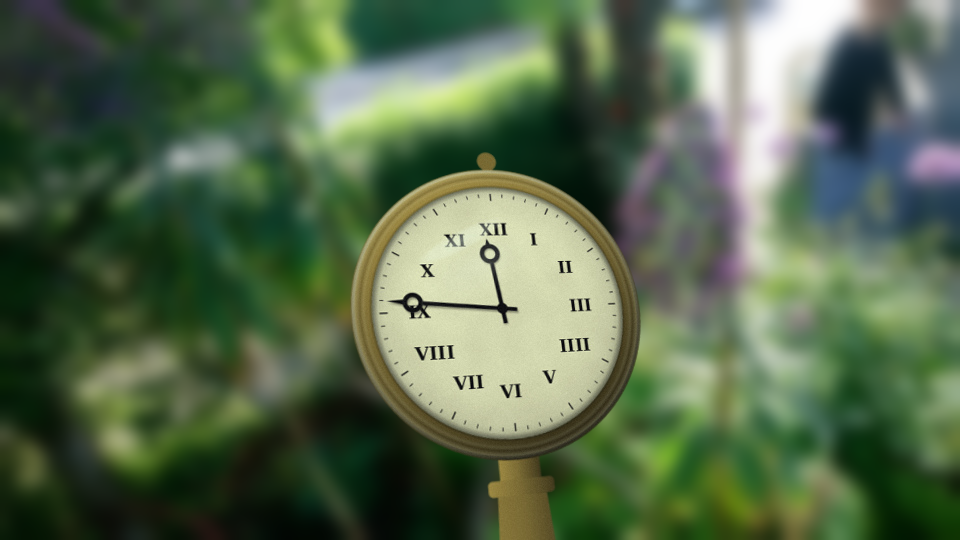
11:46
